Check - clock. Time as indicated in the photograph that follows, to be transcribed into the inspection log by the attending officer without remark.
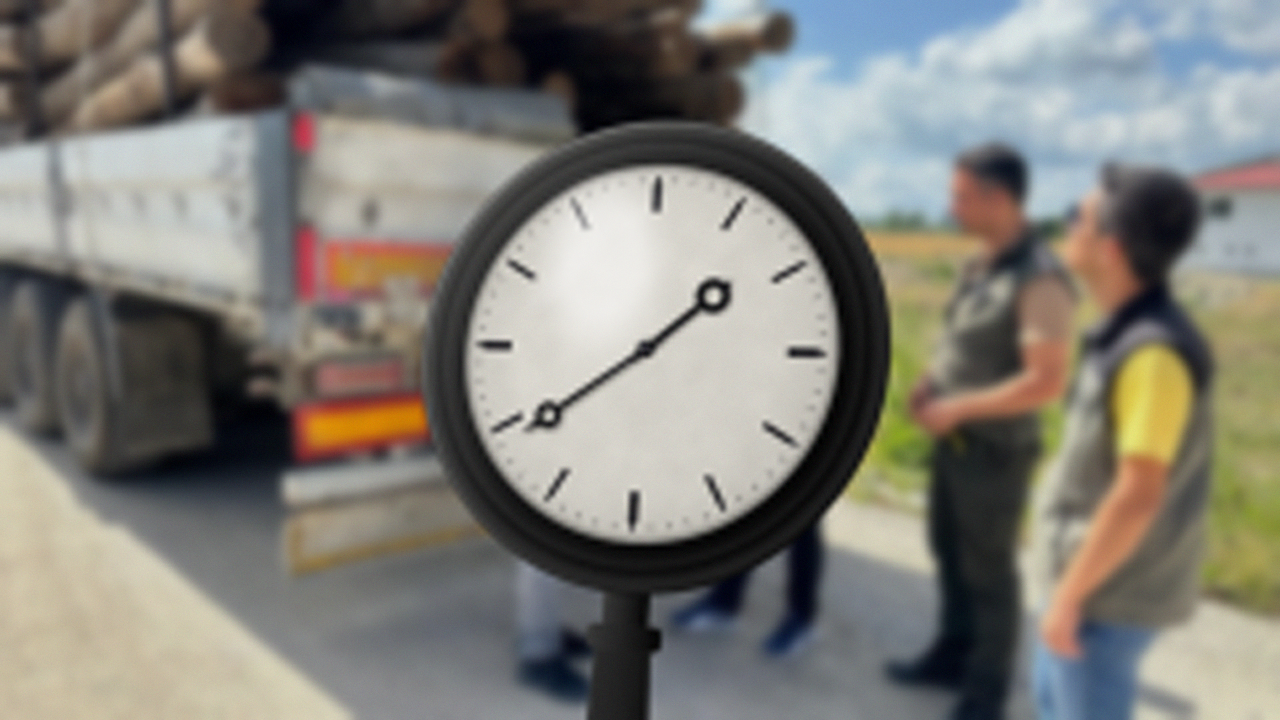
1:39
